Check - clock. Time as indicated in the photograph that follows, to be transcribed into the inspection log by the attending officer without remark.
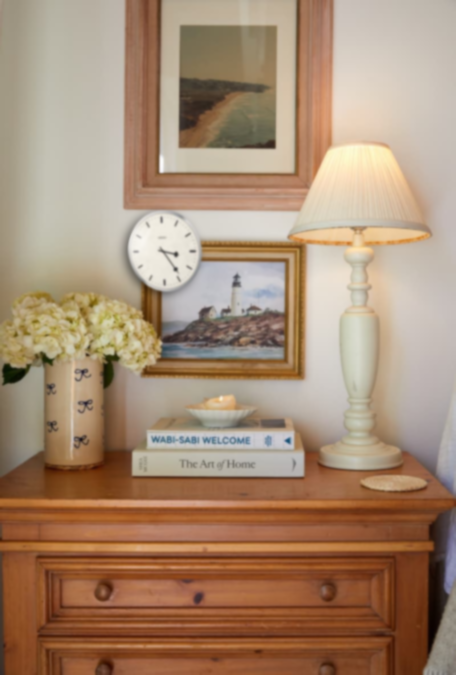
3:24
